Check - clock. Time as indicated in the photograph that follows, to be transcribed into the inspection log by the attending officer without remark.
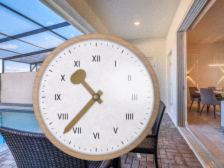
10:37
